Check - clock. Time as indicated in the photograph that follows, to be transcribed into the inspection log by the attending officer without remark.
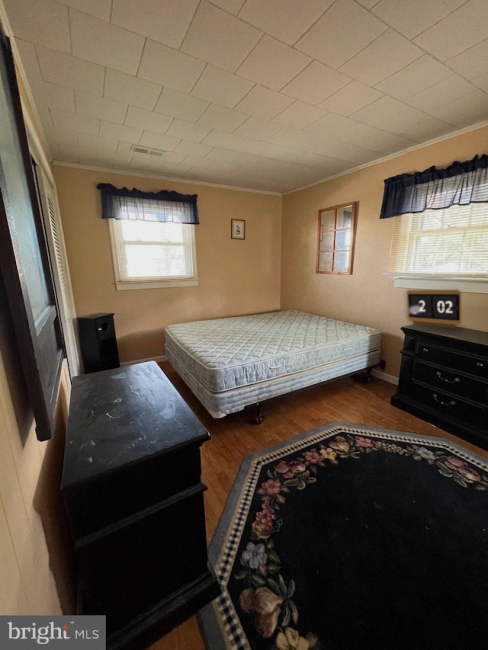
2:02
